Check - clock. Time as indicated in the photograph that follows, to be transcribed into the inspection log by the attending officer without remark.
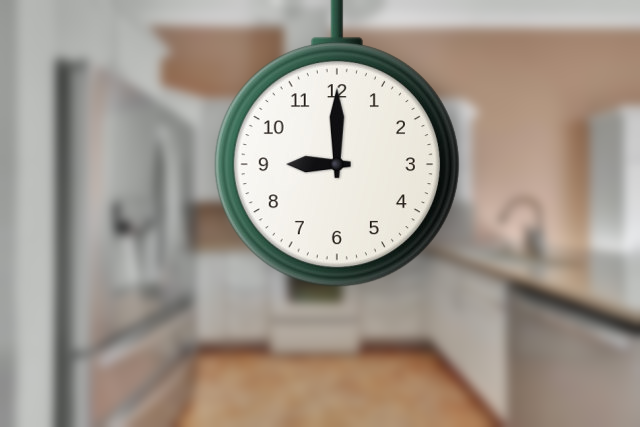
9:00
